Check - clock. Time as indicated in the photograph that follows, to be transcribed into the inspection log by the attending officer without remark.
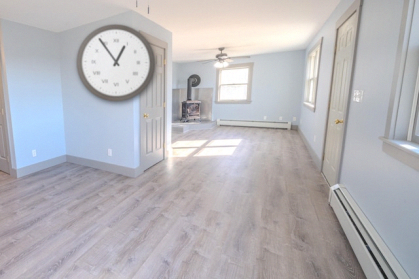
12:54
